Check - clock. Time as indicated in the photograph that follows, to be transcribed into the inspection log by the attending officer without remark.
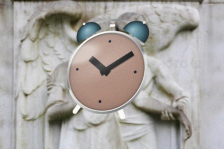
10:09
